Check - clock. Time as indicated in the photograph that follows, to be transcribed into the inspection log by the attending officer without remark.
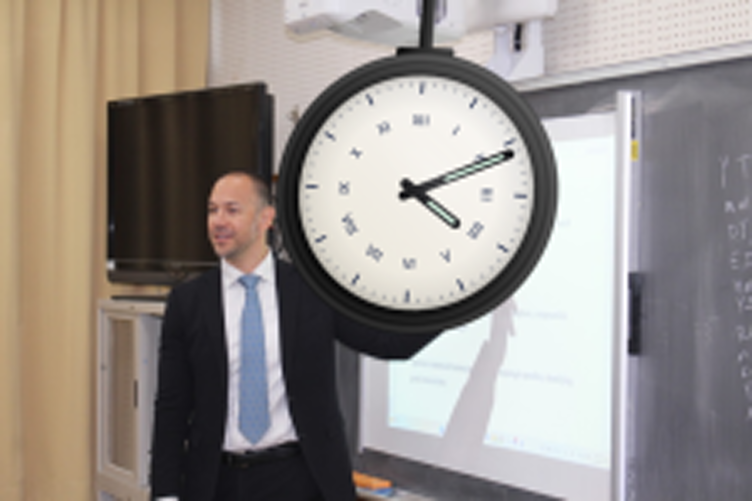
4:11
